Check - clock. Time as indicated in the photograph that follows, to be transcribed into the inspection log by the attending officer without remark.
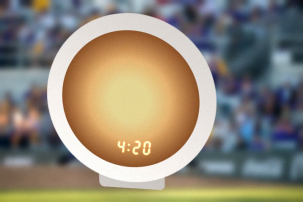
4:20
